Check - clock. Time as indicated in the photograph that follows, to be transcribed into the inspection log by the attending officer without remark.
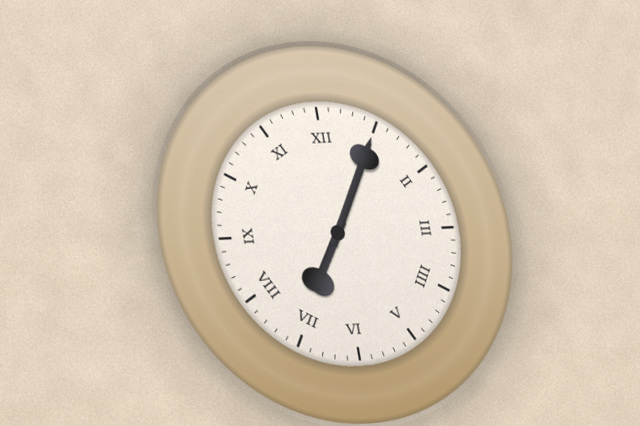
7:05
